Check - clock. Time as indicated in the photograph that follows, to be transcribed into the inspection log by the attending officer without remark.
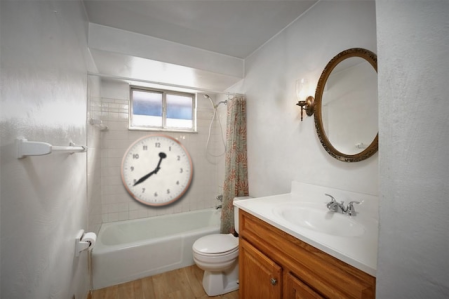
12:39
